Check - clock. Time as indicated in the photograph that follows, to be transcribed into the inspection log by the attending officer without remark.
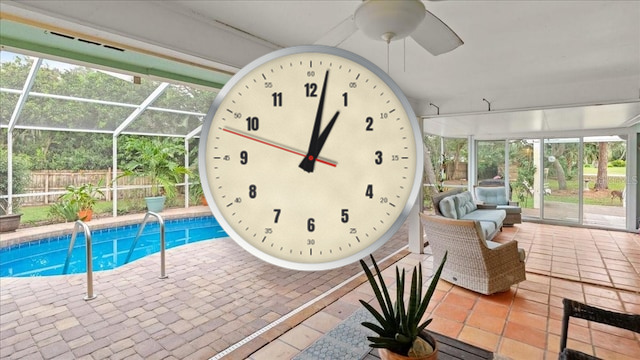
1:01:48
